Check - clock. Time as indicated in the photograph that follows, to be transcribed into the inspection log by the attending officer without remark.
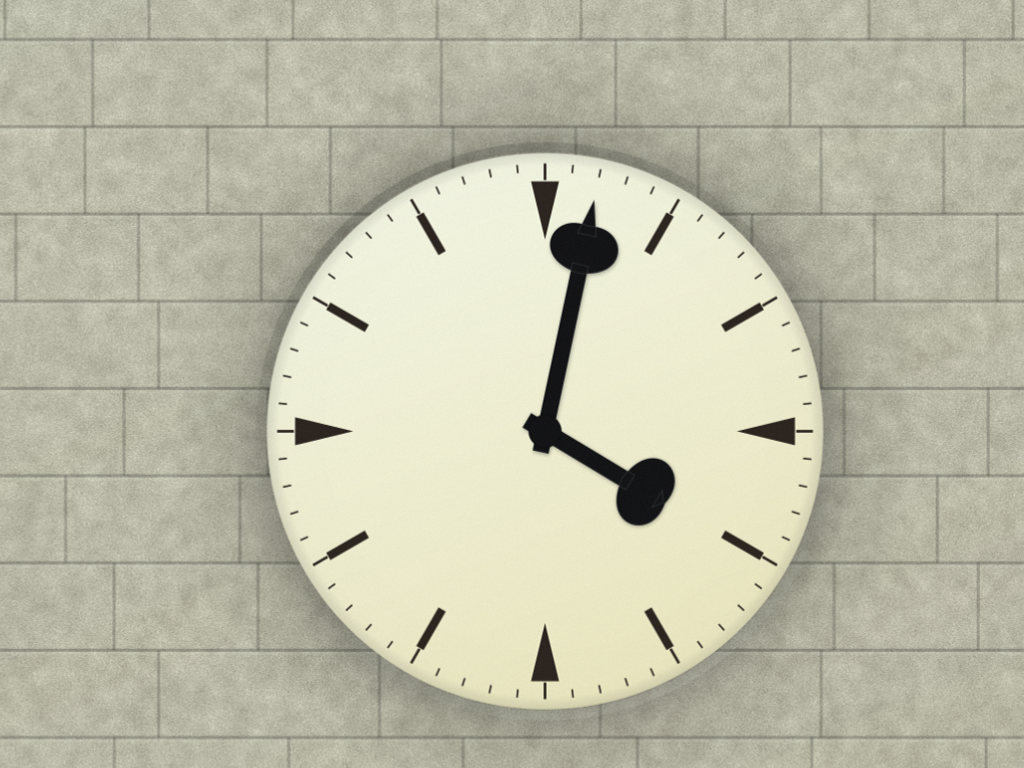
4:02
